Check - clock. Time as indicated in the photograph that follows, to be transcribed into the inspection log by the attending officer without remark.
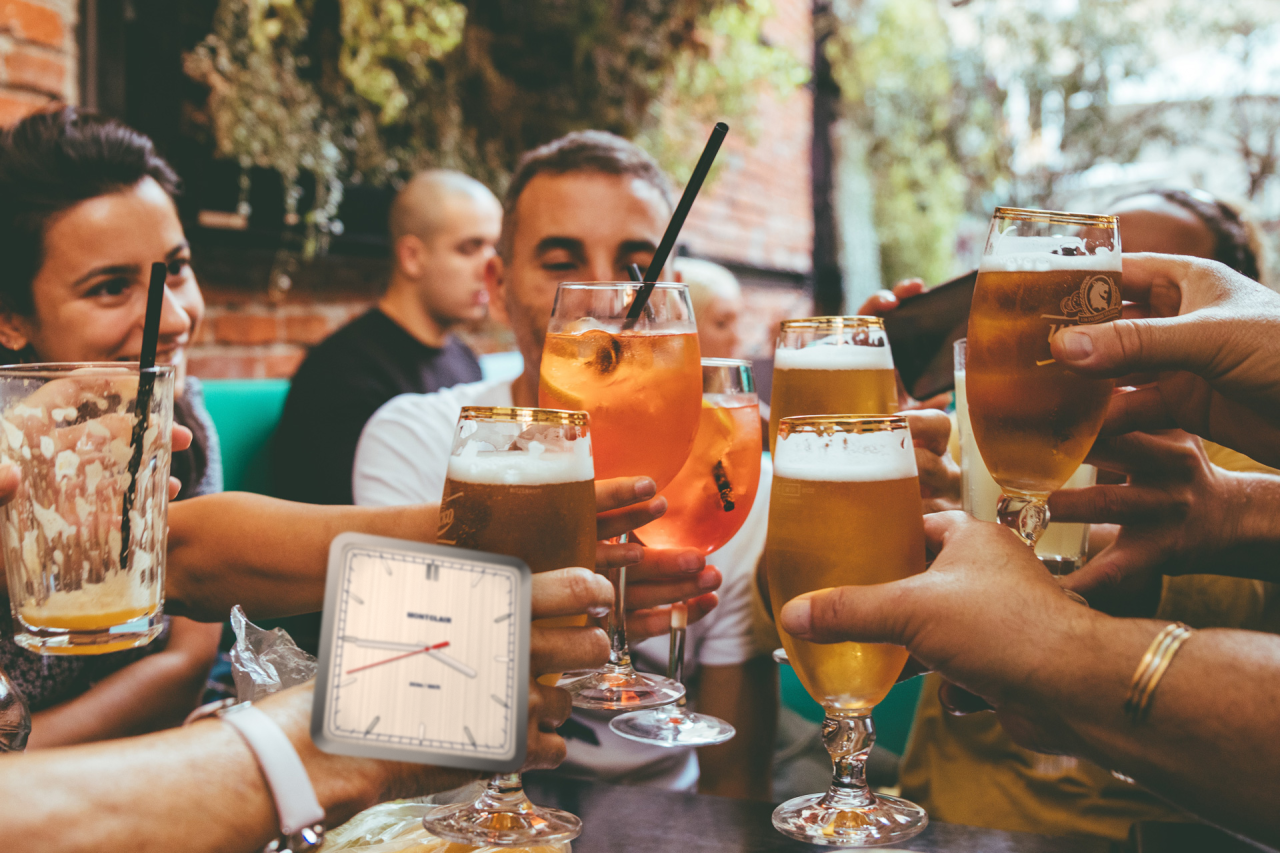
3:44:41
